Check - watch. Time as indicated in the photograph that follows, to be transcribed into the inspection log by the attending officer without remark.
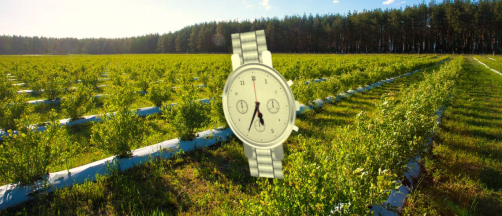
5:35
